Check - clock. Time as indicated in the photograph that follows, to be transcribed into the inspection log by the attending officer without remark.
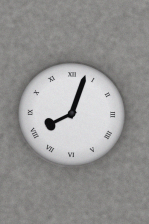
8:03
